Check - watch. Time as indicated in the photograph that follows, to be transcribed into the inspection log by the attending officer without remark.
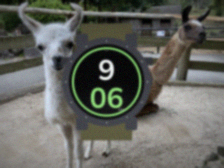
9:06
